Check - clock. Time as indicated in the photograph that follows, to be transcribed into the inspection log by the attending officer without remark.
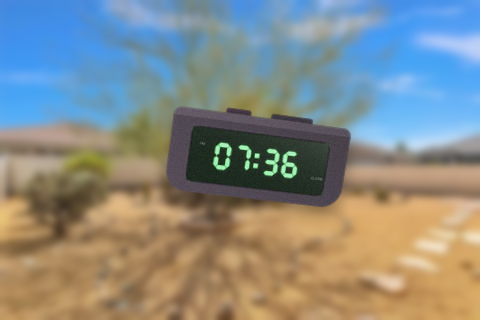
7:36
